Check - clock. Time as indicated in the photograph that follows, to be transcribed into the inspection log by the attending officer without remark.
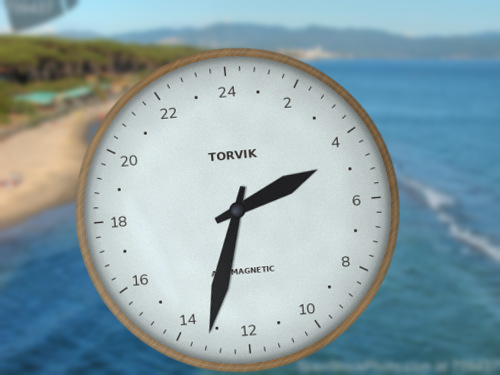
4:33
